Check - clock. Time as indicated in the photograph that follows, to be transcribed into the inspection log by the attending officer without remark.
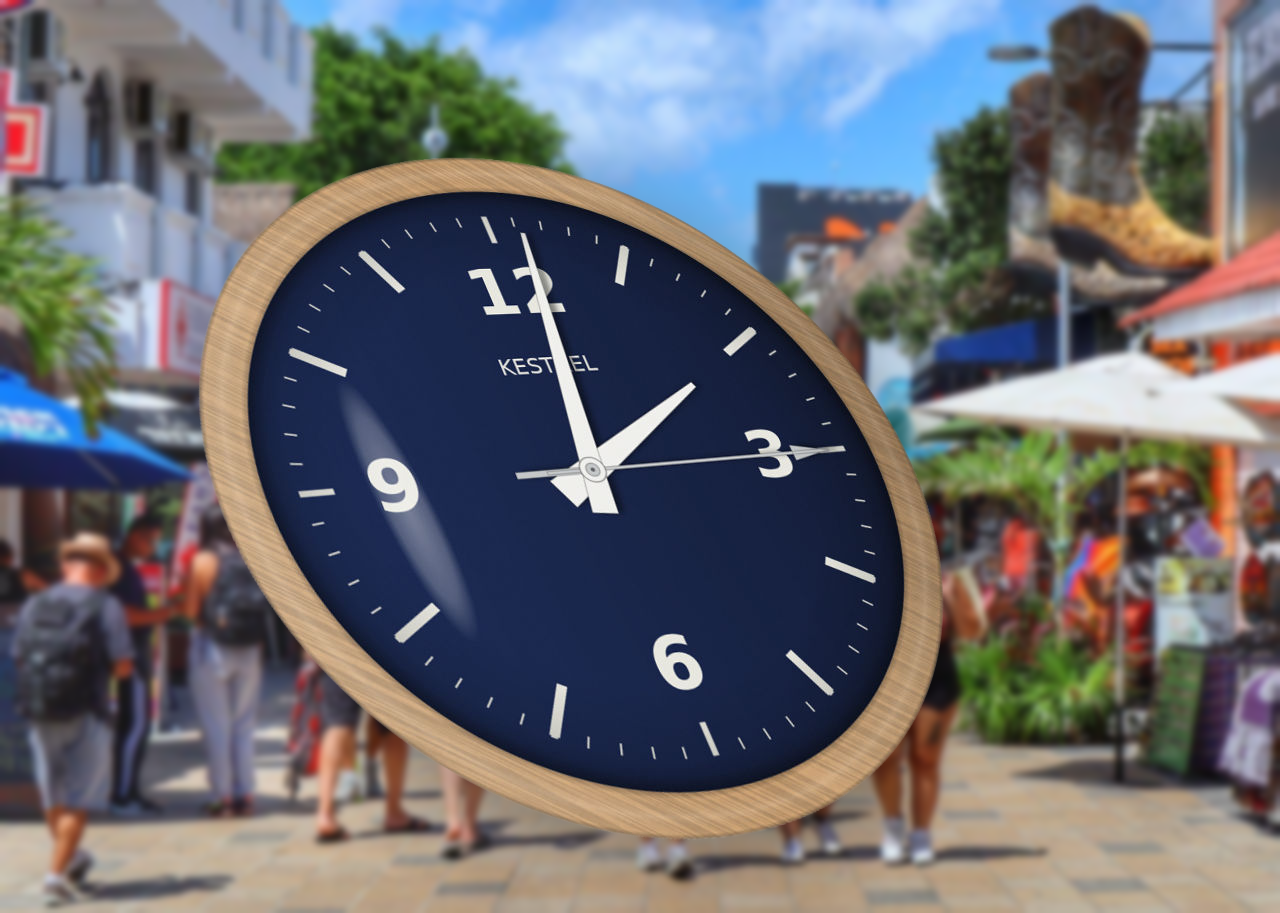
2:01:15
